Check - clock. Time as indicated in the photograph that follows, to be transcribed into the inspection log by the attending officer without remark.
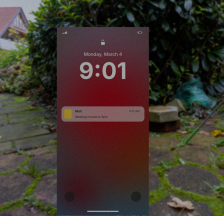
9:01
